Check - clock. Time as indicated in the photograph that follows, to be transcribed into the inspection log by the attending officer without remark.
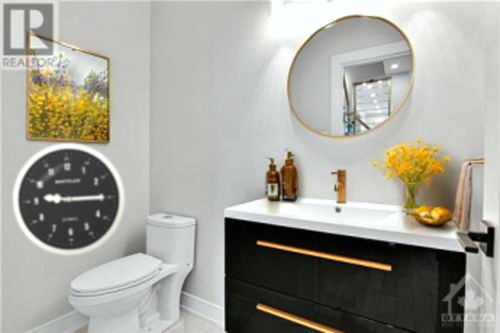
9:15
